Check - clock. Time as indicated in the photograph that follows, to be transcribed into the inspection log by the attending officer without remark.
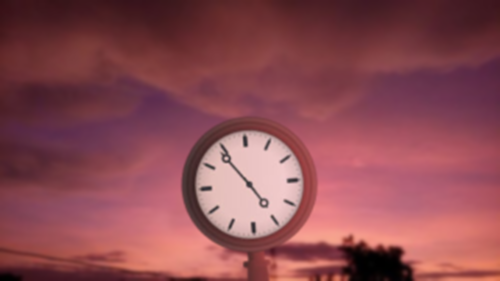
4:54
